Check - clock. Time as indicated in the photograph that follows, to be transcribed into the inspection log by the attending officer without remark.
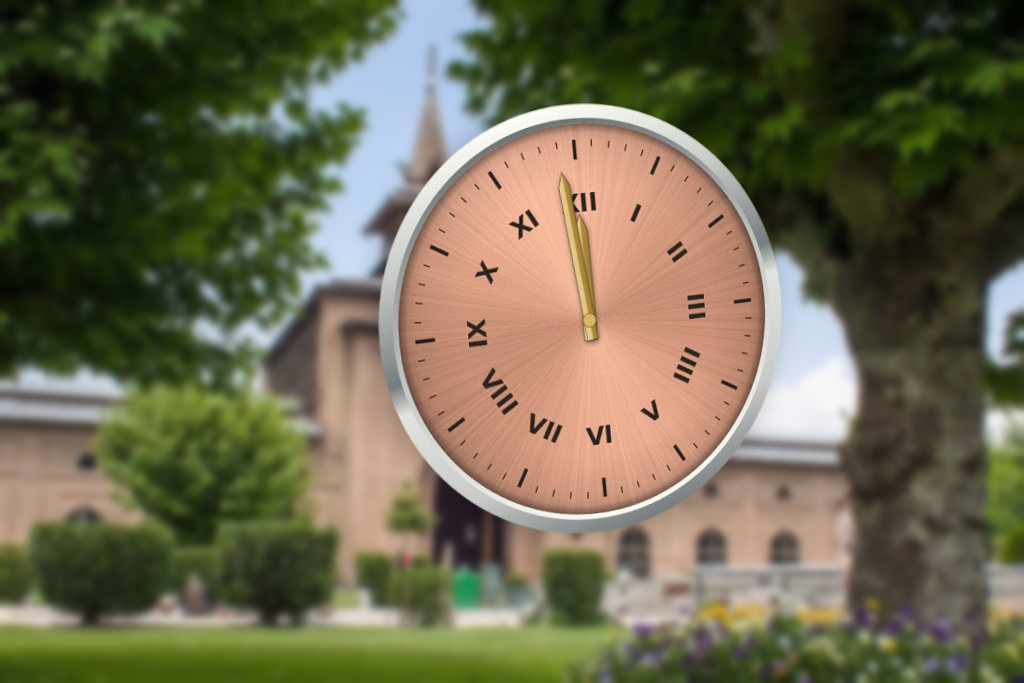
11:59
